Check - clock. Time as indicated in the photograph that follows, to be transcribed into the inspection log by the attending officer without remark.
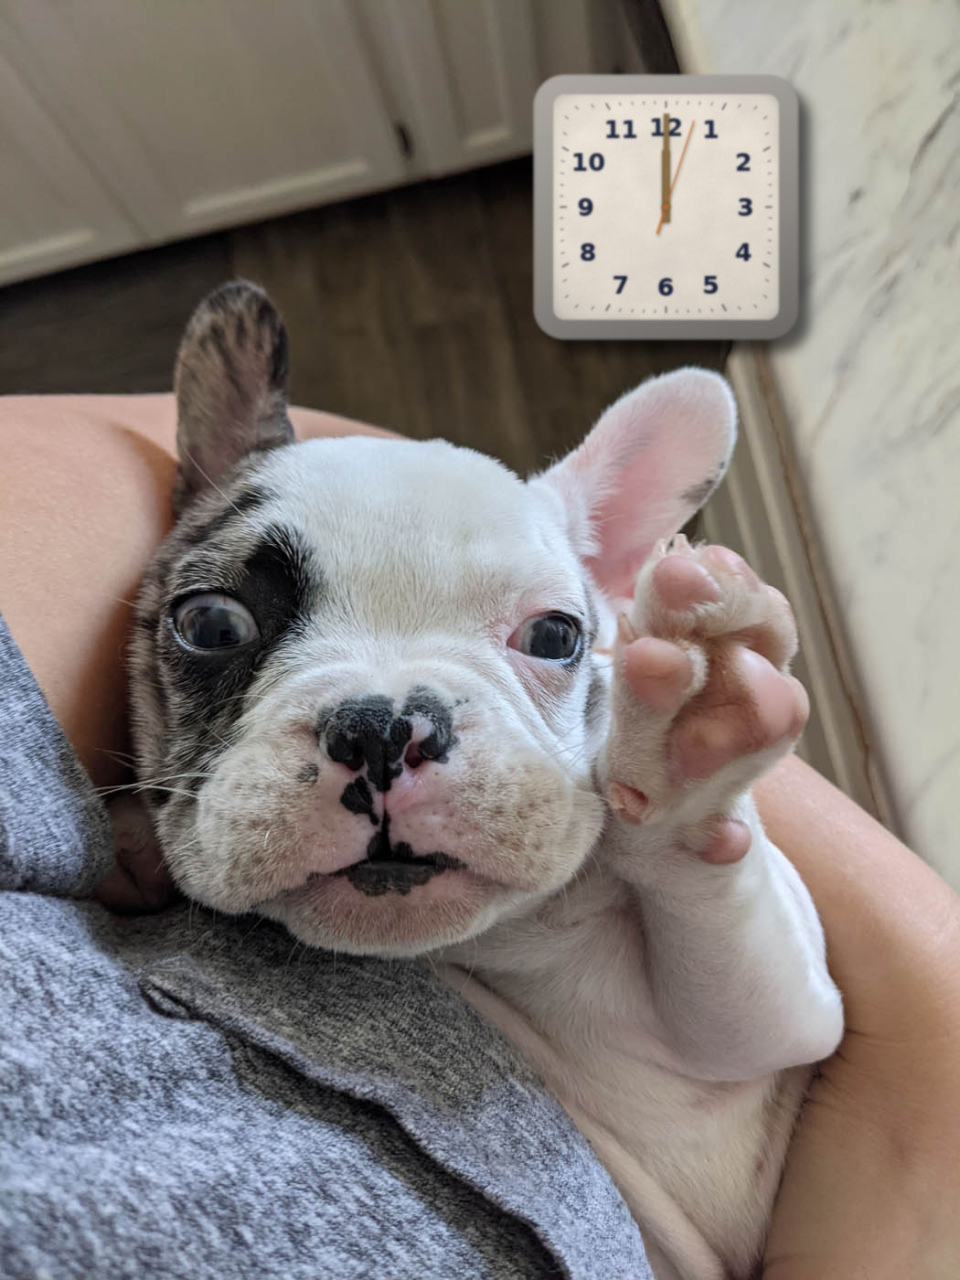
12:00:03
